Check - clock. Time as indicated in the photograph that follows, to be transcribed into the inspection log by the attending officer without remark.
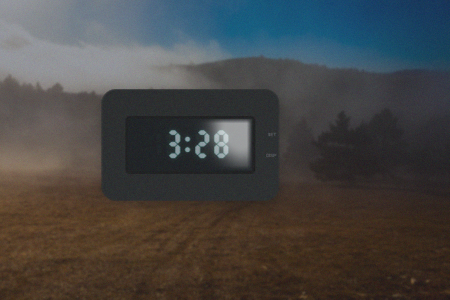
3:28
